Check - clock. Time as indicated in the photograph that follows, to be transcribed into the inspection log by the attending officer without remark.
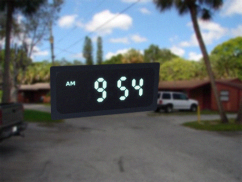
9:54
